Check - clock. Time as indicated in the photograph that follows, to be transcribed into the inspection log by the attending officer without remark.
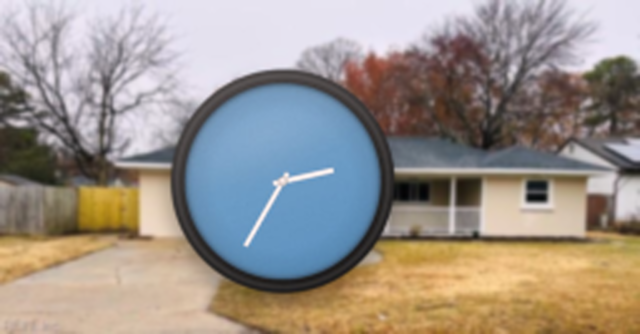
2:35
